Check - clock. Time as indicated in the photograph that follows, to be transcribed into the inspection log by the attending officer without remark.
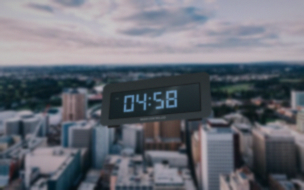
4:58
